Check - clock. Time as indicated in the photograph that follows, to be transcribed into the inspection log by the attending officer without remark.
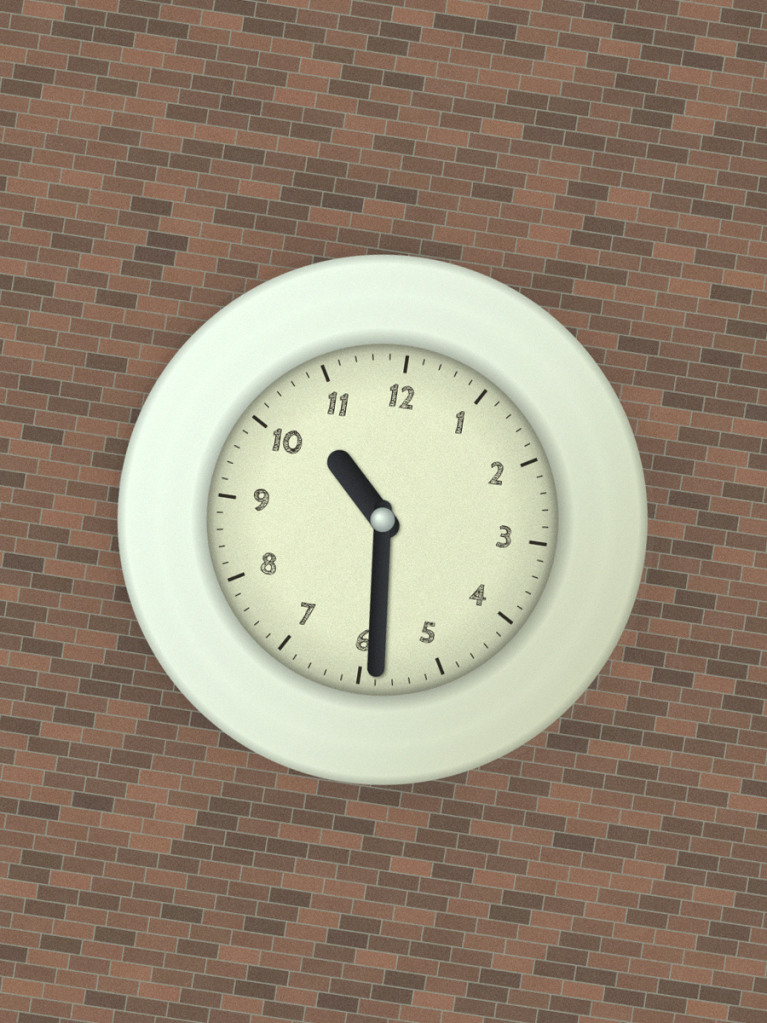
10:29
